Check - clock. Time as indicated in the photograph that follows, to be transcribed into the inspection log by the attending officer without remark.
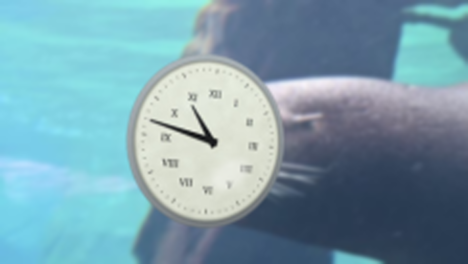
10:47
